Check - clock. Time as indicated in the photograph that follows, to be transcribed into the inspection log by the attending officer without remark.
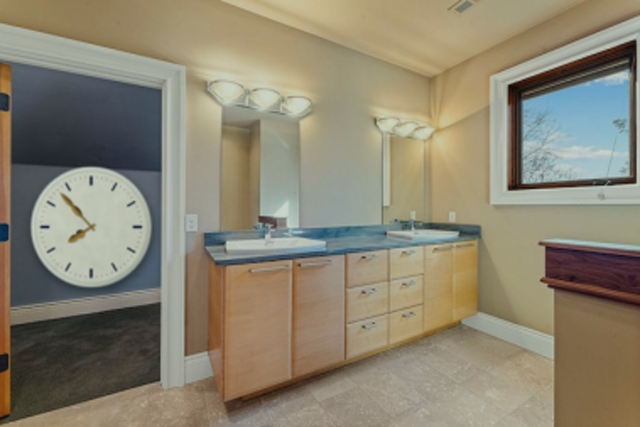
7:53
